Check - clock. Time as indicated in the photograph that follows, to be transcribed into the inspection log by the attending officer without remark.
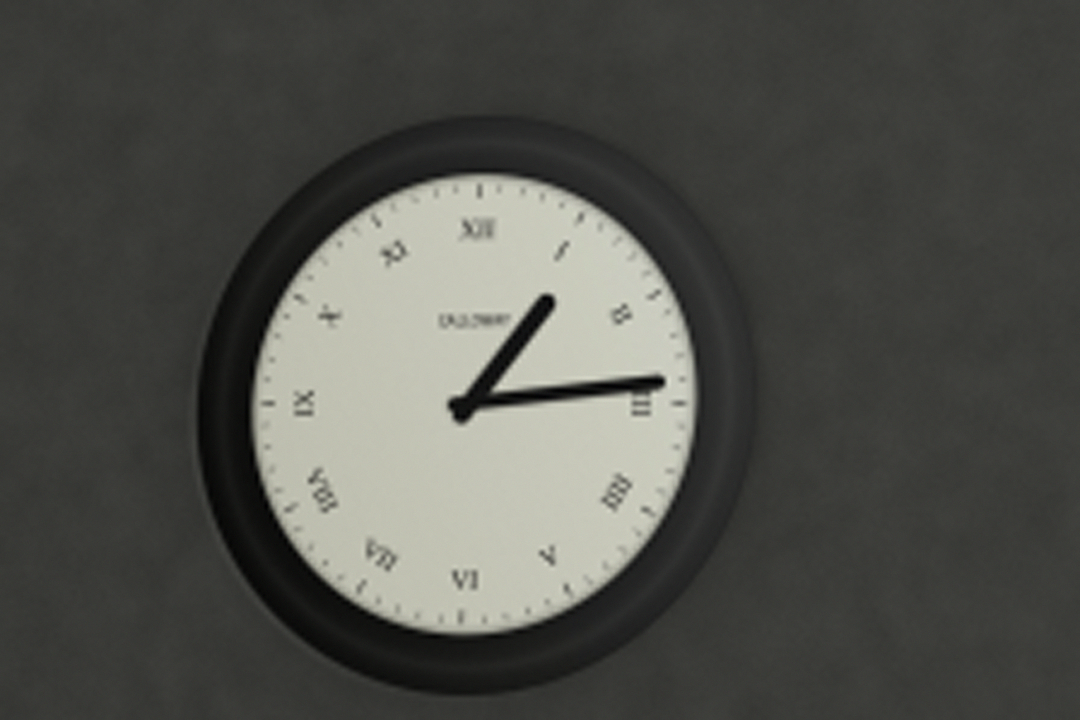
1:14
